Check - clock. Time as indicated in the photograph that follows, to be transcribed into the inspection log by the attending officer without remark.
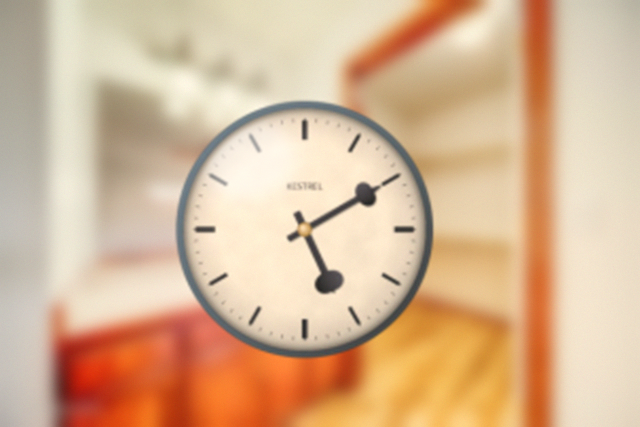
5:10
